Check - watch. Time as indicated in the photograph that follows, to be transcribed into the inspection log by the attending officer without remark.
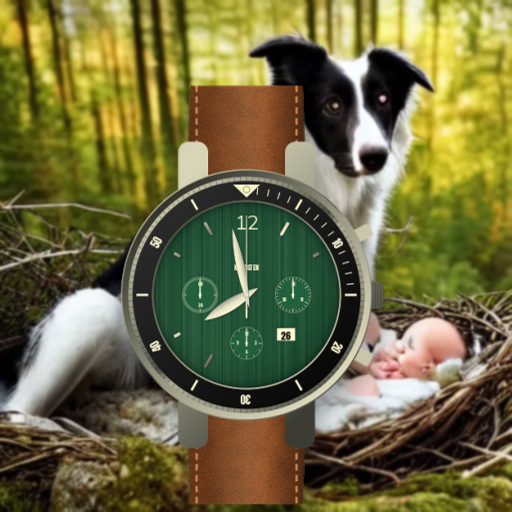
7:58
